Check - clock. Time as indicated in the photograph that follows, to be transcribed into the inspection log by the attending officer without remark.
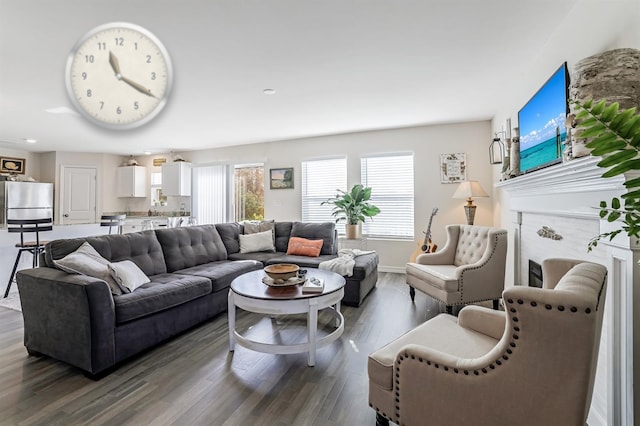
11:20
